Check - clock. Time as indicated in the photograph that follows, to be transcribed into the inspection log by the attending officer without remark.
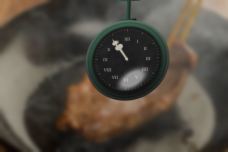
10:54
